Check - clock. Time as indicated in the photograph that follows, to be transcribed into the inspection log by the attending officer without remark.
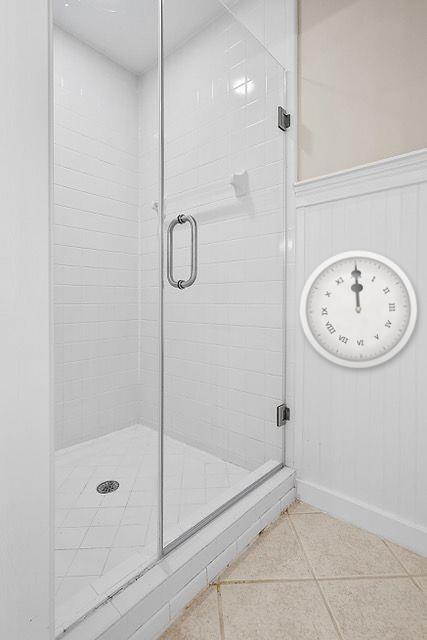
12:00
